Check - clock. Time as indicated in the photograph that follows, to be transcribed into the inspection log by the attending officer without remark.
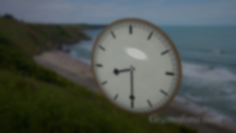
8:30
